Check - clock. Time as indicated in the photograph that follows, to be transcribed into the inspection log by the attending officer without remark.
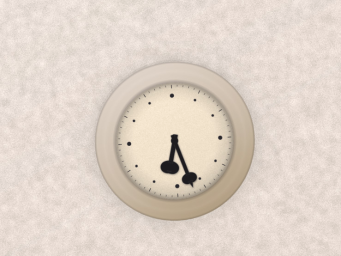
6:27
